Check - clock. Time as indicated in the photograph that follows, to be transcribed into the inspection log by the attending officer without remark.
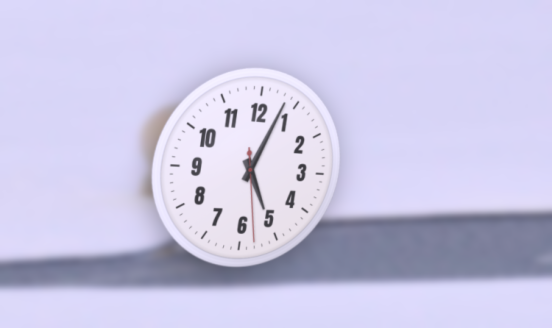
5:03:28
